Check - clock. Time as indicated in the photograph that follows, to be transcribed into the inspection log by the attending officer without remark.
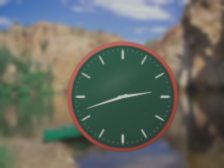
2:42
